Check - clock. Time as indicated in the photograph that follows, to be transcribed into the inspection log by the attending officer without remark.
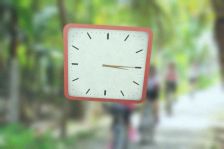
3:15
